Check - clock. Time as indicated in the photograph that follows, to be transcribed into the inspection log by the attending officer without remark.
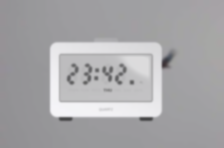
23:42
